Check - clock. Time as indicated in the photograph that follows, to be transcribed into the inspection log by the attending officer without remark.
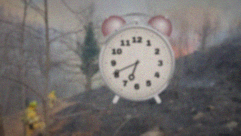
6:41
